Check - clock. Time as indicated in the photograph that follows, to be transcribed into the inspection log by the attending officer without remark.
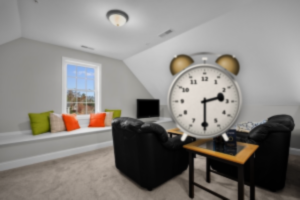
2:30
